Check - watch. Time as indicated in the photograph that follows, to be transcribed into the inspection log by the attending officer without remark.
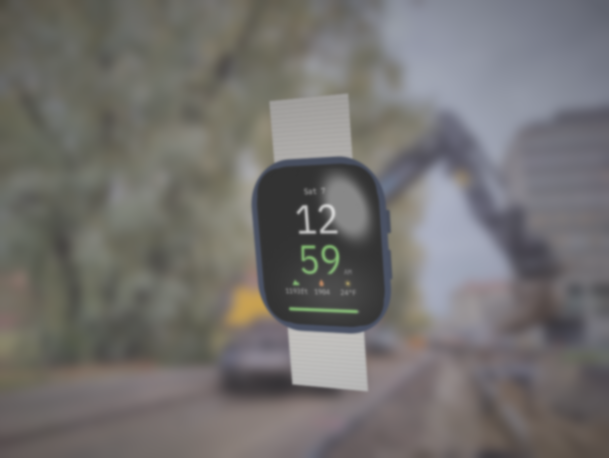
12:59
